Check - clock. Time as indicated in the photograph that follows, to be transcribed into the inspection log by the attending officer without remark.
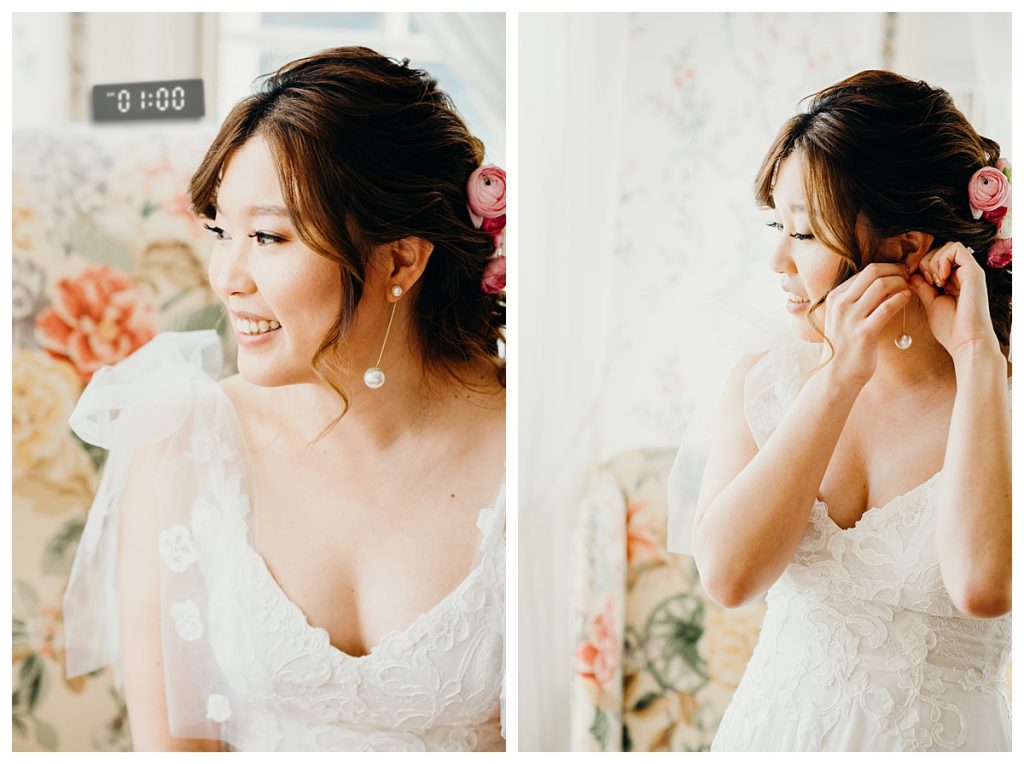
1:00
